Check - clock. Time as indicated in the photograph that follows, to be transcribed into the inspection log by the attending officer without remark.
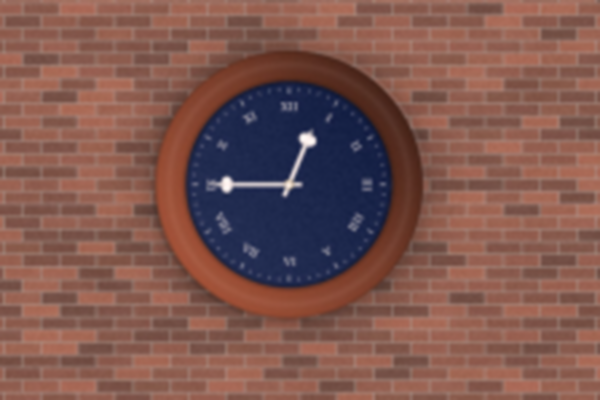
12:45
